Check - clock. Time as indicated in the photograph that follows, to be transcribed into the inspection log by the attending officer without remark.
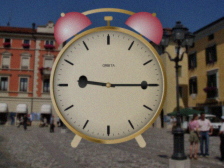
9:15
